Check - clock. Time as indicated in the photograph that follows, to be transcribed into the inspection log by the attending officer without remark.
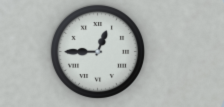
12:45
